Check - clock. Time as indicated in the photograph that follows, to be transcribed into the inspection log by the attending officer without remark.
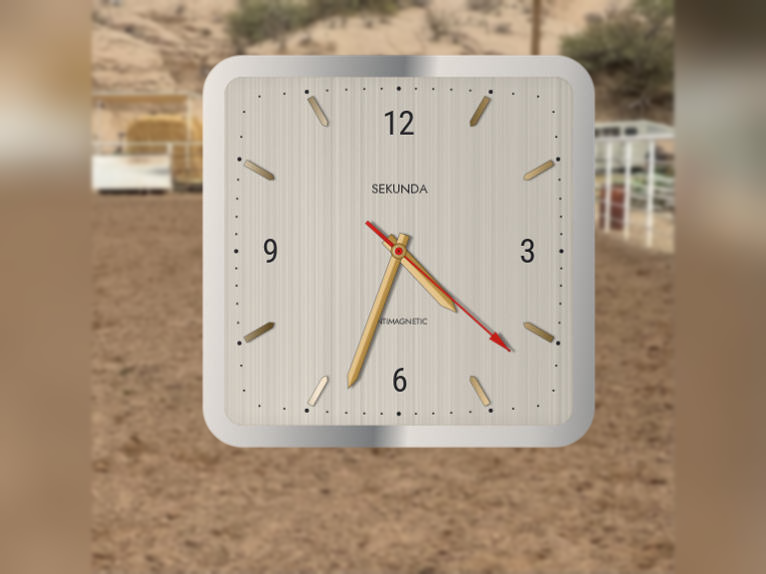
4:33:22
